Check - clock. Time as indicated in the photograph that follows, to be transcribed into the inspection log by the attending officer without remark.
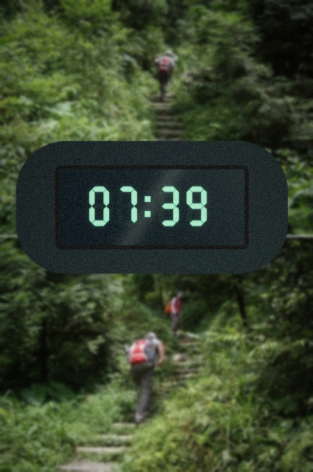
7:39
